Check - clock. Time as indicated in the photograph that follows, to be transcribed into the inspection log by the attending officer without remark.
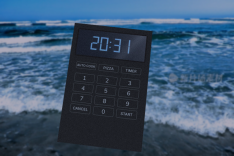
20:31
